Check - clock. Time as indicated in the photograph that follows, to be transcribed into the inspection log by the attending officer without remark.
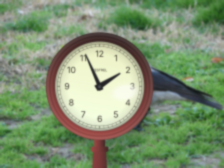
1:56
